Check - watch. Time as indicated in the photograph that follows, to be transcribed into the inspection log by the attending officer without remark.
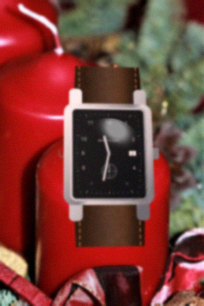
11:32
